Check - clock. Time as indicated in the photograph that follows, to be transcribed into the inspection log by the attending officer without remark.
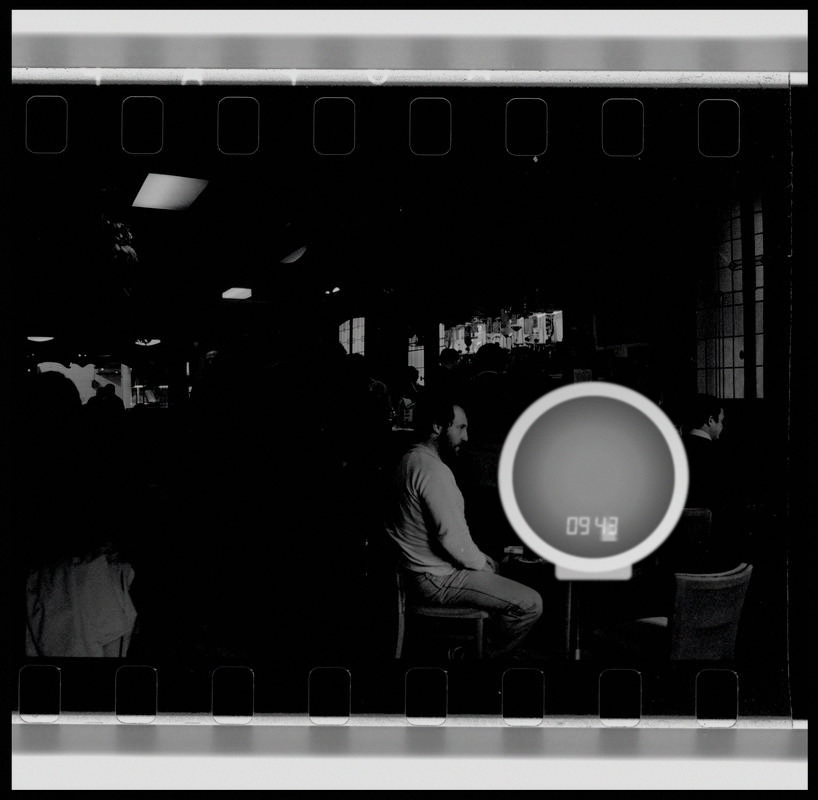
9:43
